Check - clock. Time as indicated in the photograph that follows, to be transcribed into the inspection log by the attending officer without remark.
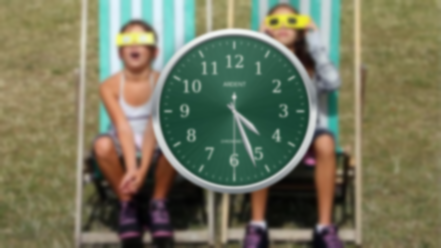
4:26:30
